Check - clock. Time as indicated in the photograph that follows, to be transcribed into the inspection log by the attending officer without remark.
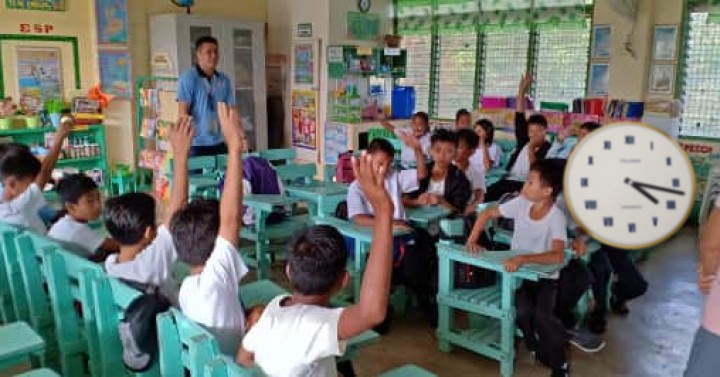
4:17
